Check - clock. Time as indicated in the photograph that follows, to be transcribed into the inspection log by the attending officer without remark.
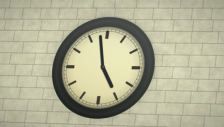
4:58
